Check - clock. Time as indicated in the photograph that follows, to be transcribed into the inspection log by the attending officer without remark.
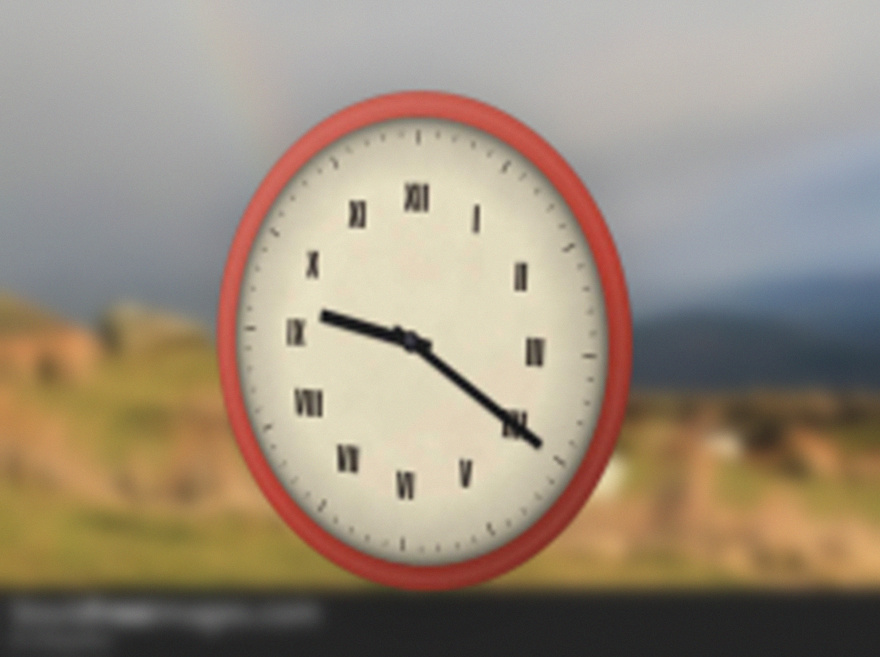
9:20
